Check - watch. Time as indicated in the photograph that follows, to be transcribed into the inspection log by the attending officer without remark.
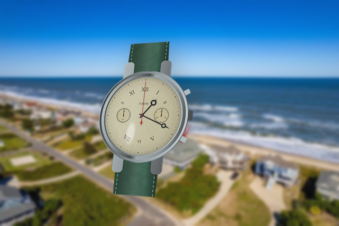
1:19
